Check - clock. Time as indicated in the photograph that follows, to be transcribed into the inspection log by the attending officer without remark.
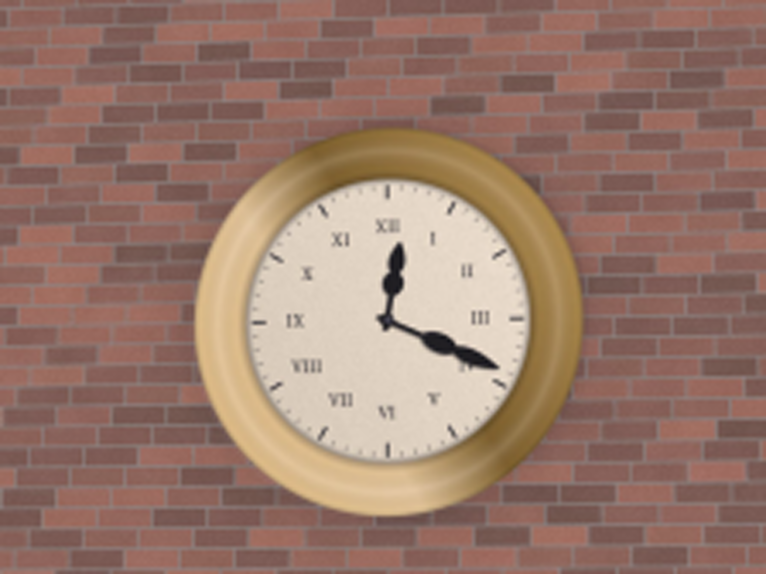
12:19
